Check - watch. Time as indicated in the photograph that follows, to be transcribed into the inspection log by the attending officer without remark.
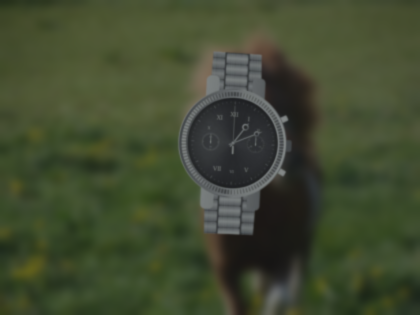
1:11
